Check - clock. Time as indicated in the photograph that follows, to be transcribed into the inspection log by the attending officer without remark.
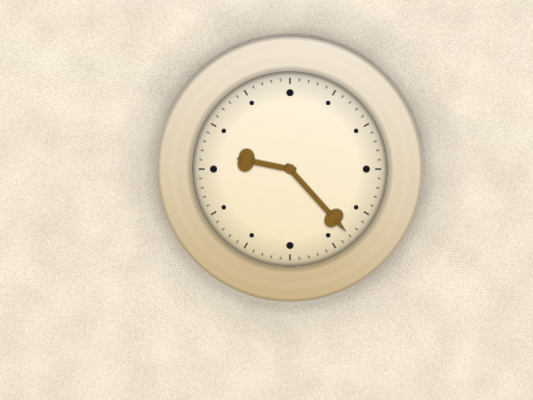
9:23
